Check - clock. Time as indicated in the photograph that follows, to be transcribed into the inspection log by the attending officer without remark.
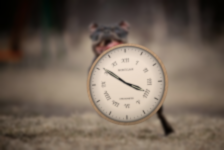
3:51
